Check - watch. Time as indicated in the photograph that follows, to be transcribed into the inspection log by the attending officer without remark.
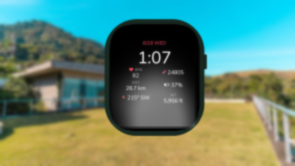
1:07
